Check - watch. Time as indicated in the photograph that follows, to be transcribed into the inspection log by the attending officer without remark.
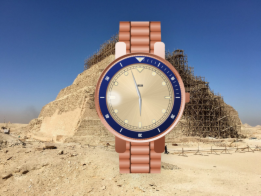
5:57
